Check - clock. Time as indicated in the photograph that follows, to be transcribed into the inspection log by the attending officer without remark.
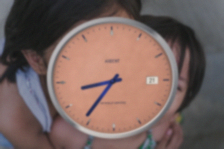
8:36
